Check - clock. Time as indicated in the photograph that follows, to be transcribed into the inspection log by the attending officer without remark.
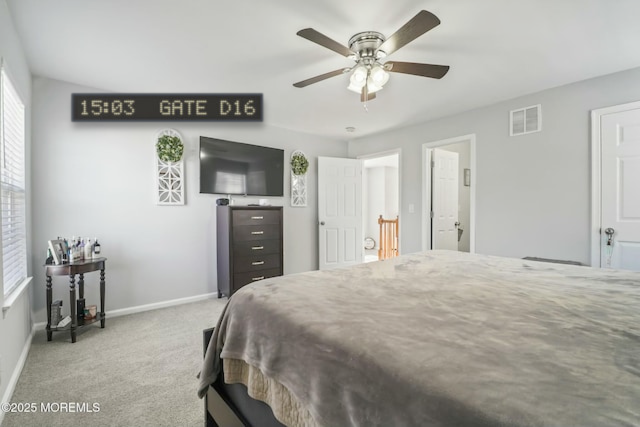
15:03
